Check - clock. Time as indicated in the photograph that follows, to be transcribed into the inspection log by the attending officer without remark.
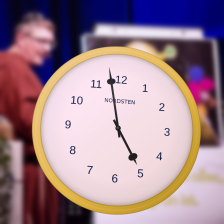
4:58
